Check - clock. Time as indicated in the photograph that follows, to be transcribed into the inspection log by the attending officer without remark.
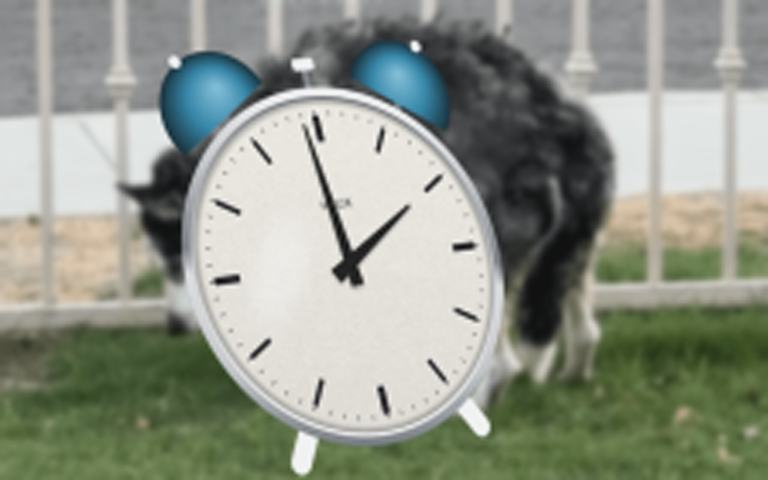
1:59
